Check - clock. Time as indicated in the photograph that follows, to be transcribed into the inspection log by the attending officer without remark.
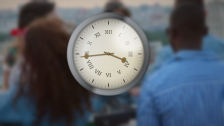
3:44
